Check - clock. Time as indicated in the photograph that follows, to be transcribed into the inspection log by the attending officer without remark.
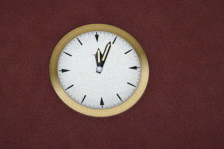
12:04
